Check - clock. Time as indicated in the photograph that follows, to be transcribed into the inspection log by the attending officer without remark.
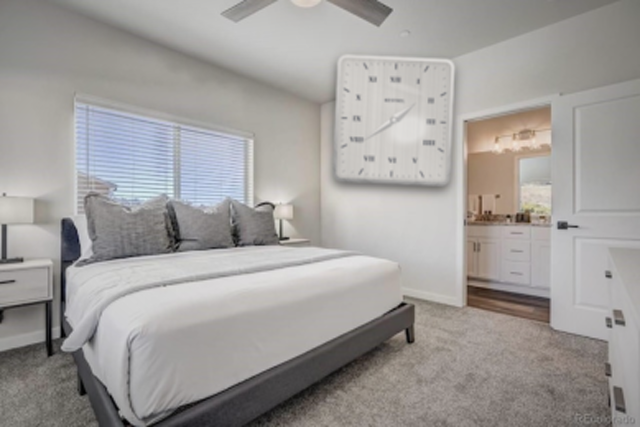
1:39
